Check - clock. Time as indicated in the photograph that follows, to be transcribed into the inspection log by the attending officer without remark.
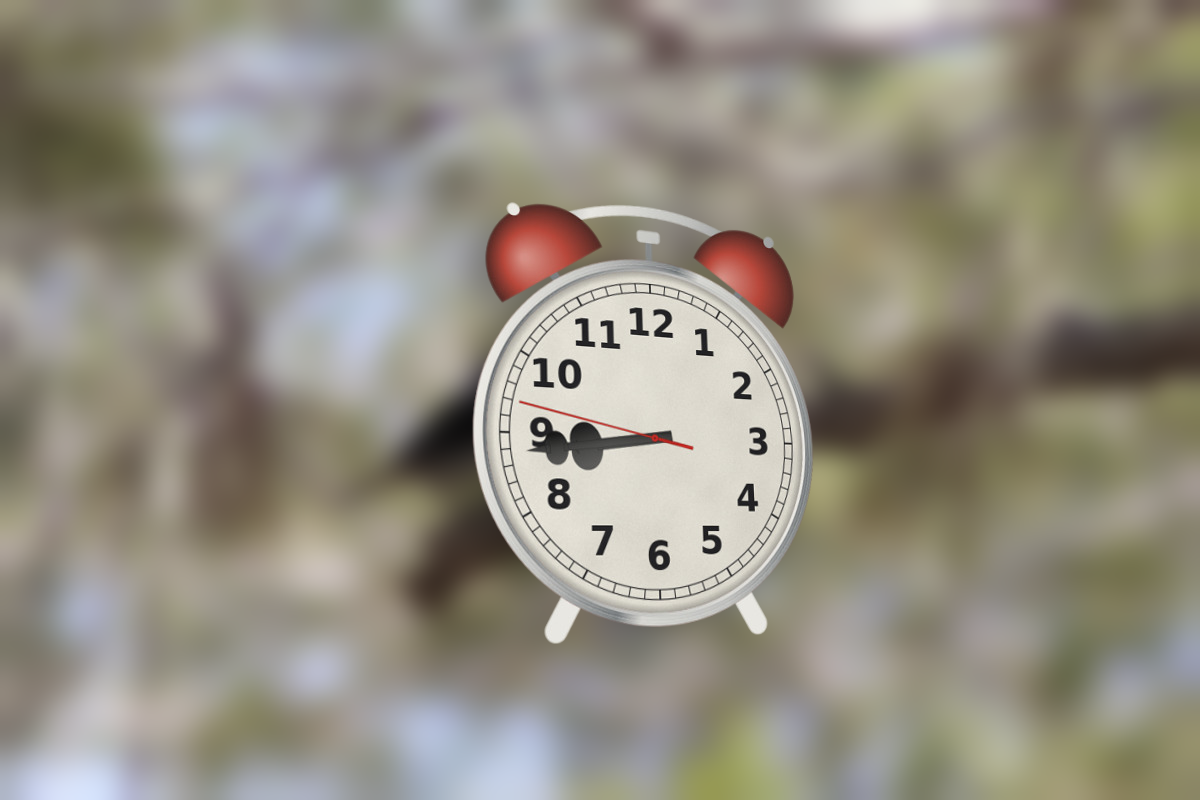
8:43:47
